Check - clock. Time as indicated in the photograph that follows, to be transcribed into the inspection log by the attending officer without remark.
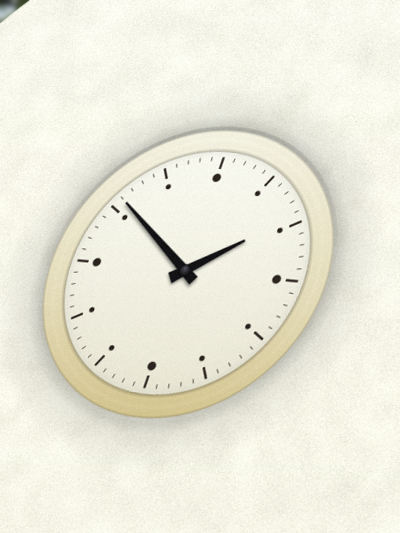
1:51
